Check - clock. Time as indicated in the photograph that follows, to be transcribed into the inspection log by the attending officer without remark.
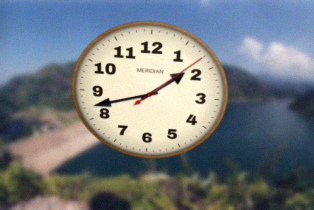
1:42:08
